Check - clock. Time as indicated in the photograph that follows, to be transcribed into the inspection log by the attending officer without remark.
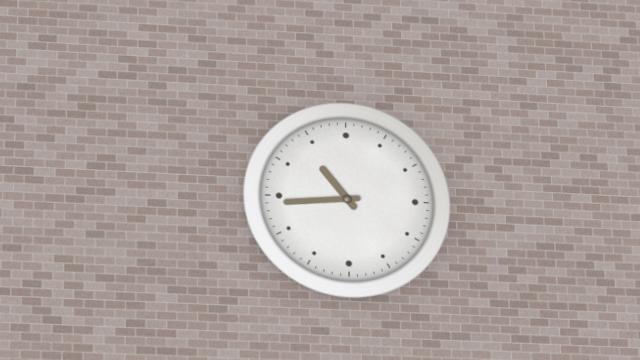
10:44
